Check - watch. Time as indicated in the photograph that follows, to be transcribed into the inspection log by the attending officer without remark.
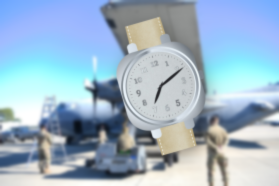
7:11
